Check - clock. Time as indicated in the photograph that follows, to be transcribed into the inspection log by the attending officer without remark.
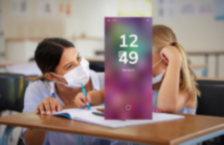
12:49
